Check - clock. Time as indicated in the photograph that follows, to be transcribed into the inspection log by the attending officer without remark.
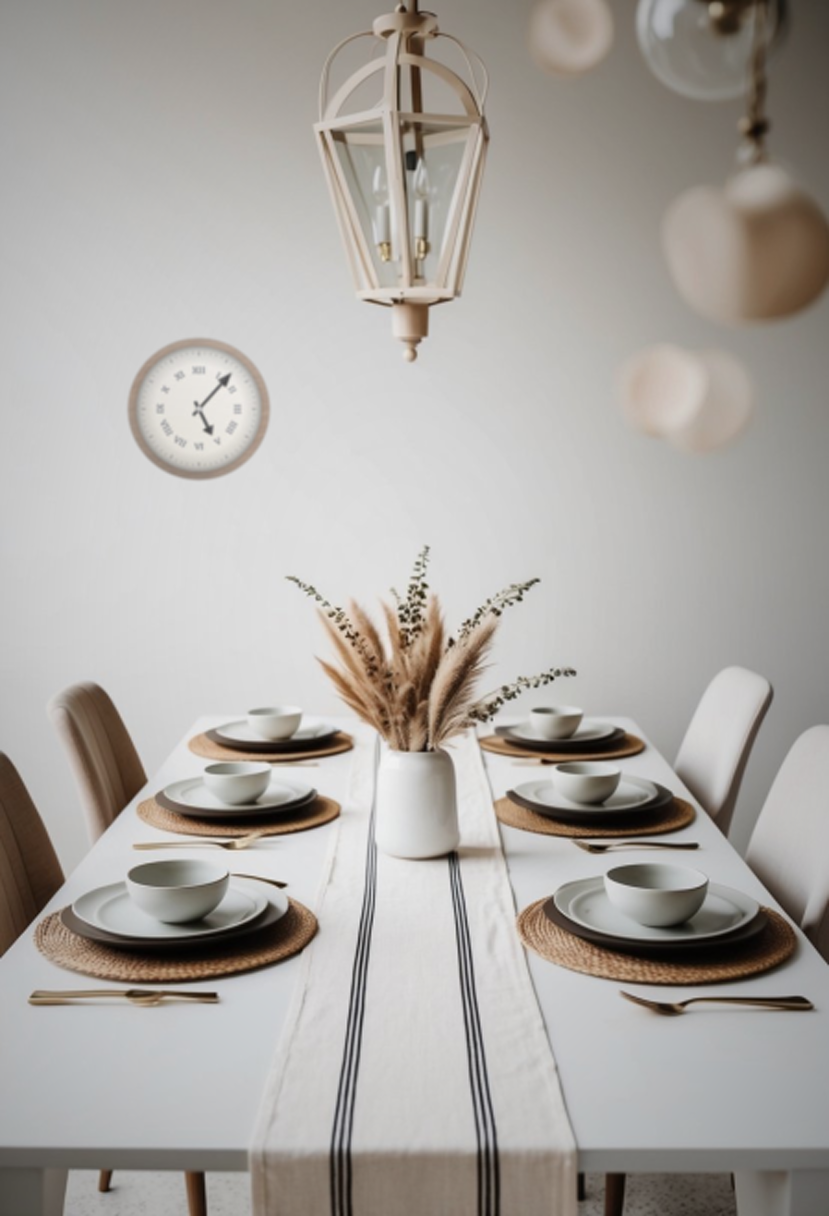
5:07
